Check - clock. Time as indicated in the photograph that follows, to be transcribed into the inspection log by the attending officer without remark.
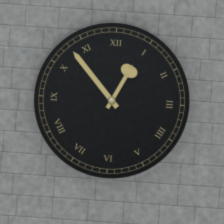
12:53
